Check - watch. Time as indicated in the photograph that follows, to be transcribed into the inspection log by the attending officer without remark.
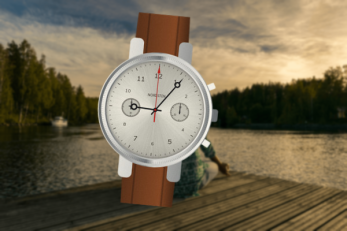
9:06
